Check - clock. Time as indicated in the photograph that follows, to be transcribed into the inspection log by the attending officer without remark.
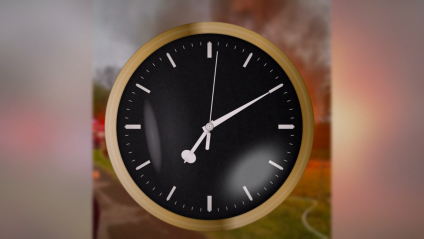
7:10:01
